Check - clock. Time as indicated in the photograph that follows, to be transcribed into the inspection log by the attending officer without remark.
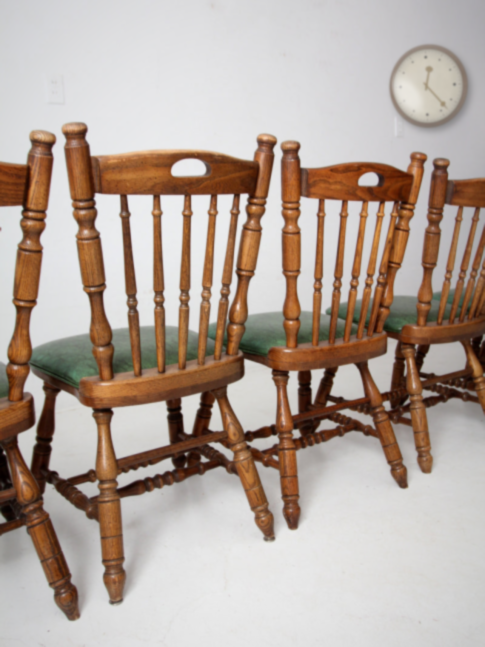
12:23
